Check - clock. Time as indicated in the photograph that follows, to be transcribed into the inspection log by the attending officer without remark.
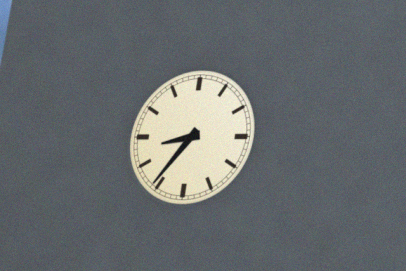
8:36
